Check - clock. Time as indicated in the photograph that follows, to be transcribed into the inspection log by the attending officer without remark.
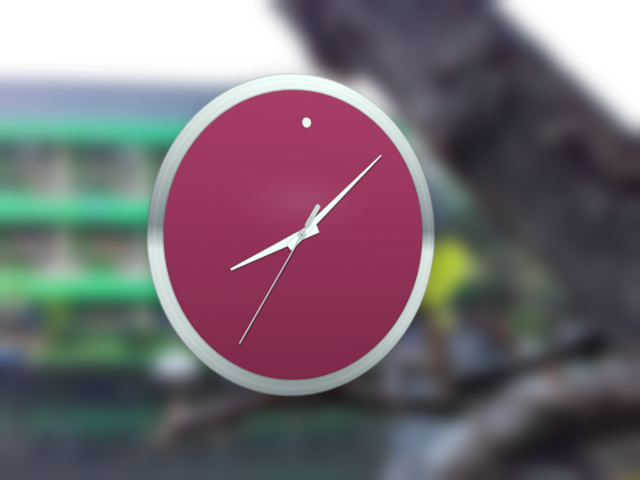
8:07:35
